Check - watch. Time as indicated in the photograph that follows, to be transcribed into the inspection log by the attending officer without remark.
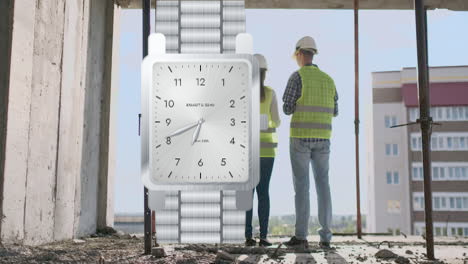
6:41
